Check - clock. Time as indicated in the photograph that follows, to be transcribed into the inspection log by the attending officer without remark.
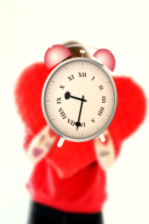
9:32
